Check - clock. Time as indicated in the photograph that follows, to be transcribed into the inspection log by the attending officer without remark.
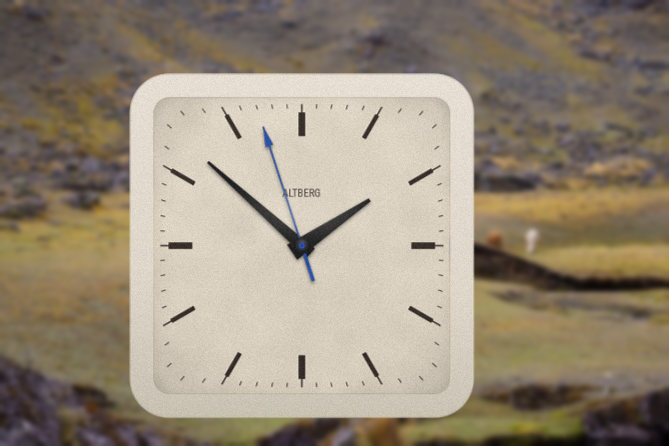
1:51:57
